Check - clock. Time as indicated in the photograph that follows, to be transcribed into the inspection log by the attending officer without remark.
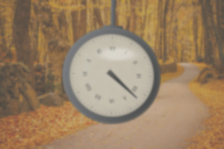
4:22
